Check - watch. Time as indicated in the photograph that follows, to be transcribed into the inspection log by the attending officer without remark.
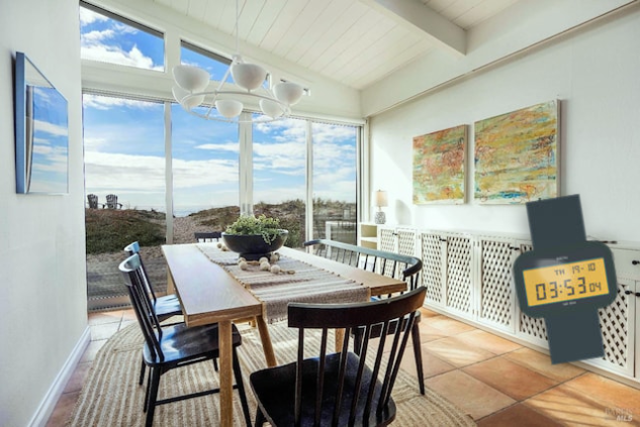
3:53
